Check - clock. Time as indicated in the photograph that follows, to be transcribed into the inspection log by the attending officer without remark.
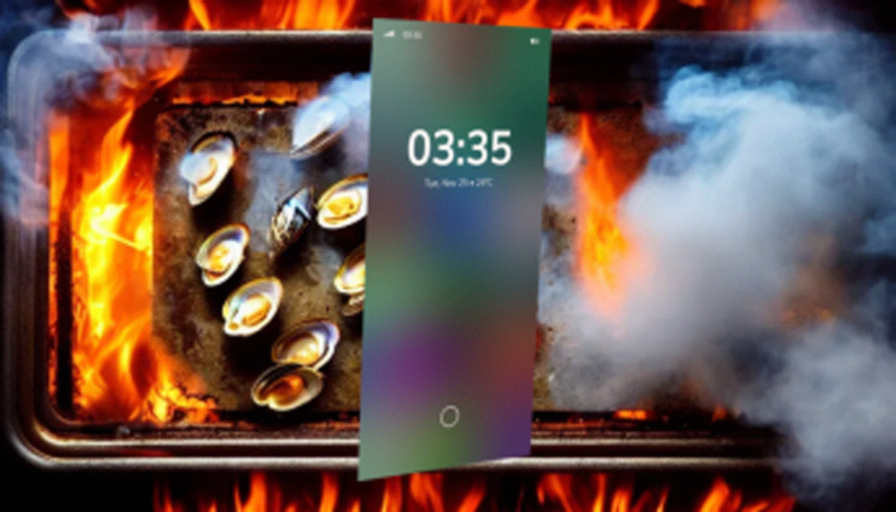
3:35
